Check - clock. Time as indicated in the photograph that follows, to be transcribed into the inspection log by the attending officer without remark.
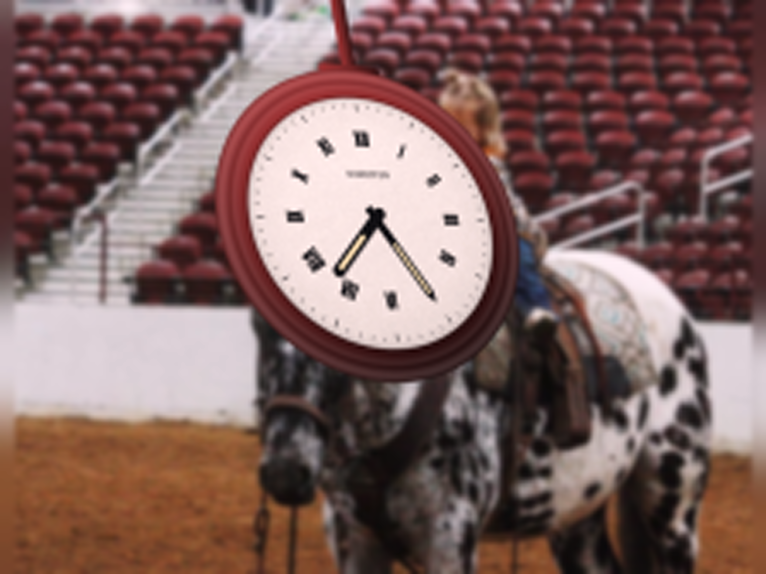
7:25
